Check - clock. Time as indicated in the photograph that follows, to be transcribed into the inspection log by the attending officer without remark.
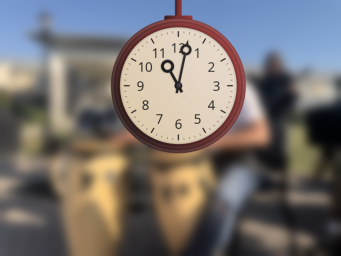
11:02
